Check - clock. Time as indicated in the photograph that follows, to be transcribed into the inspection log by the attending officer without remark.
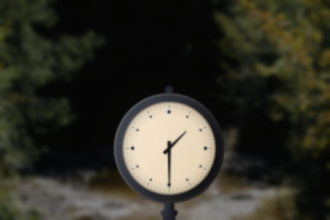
1:30
